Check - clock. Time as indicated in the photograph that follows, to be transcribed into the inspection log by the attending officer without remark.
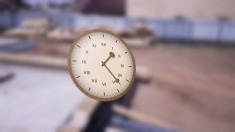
1:23
